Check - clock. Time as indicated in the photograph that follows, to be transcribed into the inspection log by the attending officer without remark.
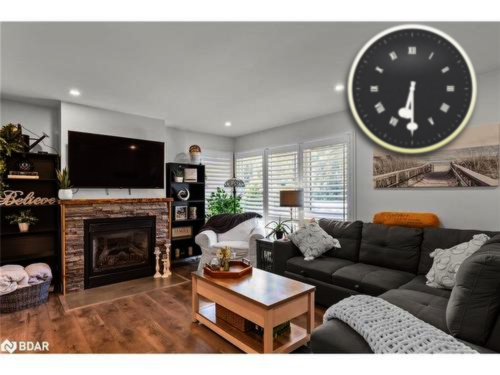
6:30
